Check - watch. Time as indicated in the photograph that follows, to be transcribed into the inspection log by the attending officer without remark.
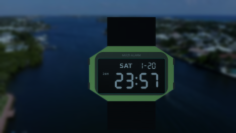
23:57
